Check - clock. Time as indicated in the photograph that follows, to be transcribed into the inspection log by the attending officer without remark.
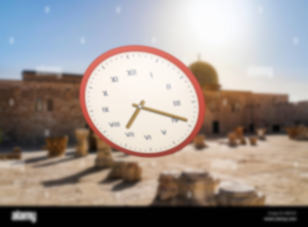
7:19
